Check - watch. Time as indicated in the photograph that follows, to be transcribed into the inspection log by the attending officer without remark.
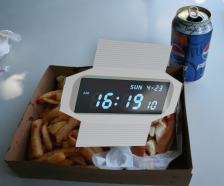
16:19:10
